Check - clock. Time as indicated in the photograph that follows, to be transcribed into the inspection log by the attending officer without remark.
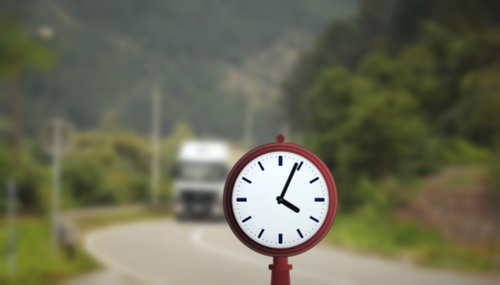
4:04
